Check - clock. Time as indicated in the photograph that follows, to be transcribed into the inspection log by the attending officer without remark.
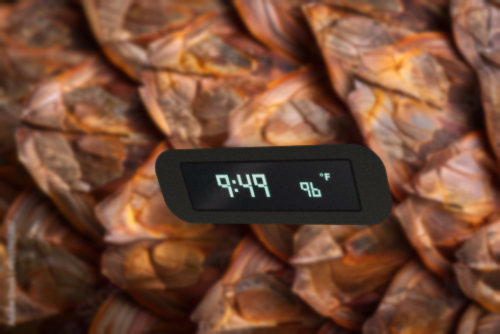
9:49
